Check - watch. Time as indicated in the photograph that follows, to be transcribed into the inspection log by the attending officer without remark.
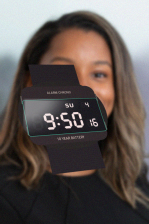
9:50:16
